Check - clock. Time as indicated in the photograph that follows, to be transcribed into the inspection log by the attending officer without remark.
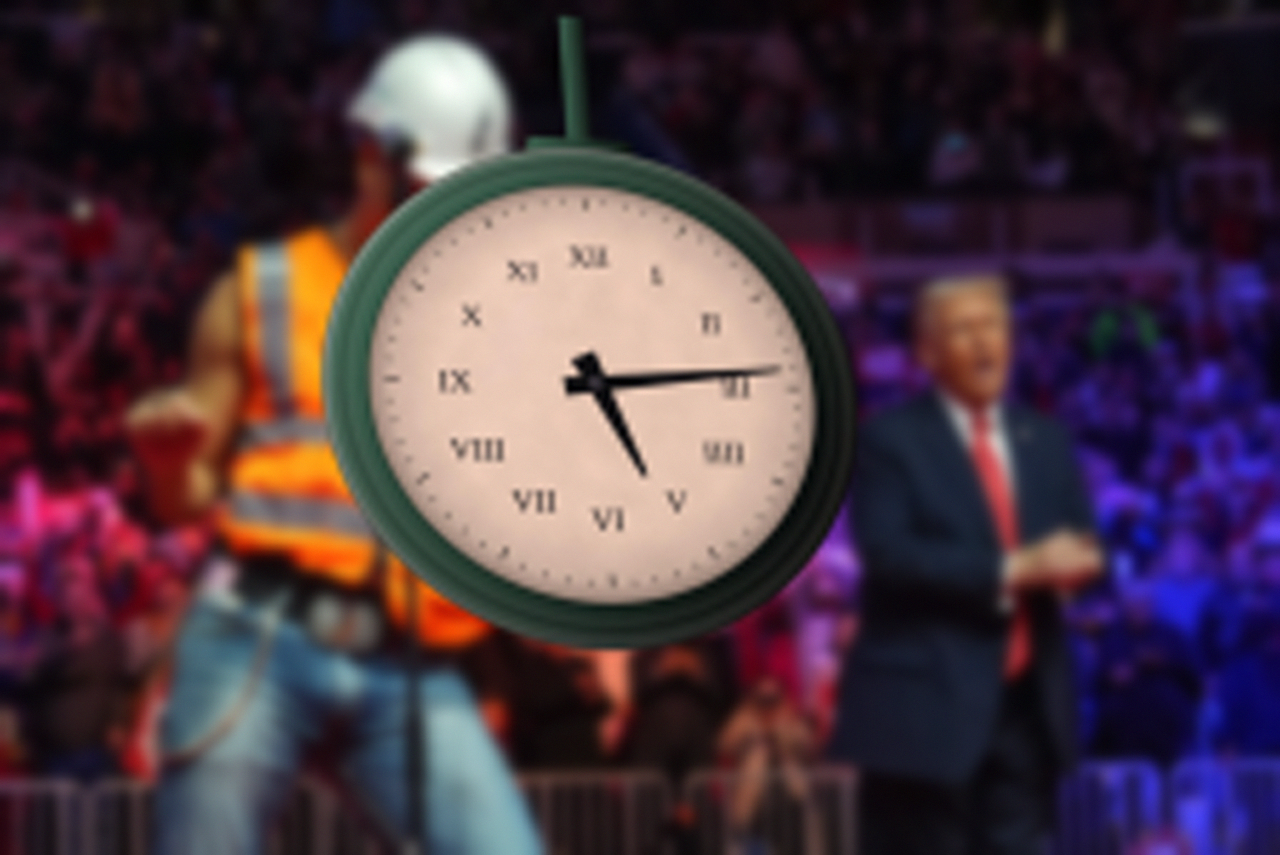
5:14
